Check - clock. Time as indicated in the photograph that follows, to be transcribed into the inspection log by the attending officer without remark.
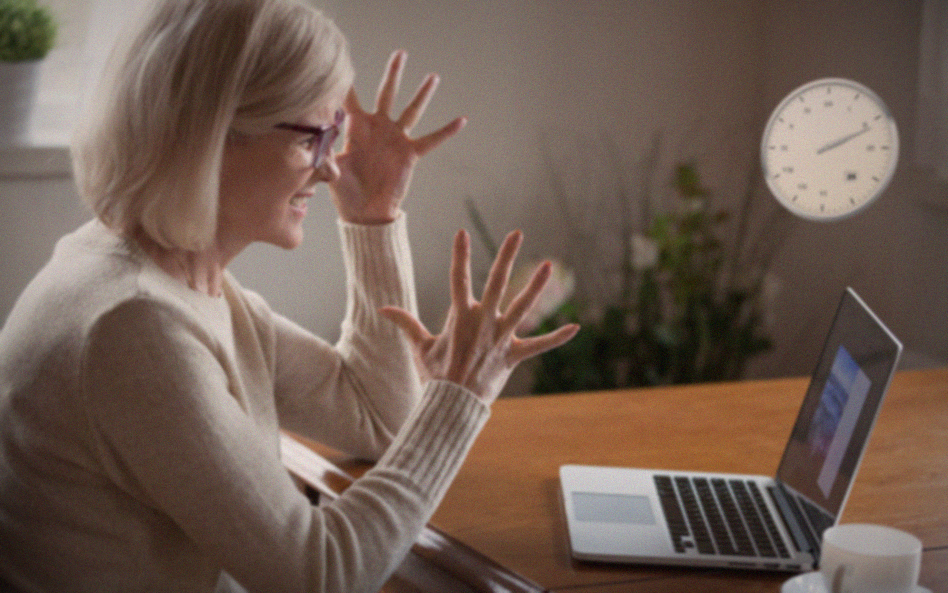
2:11
